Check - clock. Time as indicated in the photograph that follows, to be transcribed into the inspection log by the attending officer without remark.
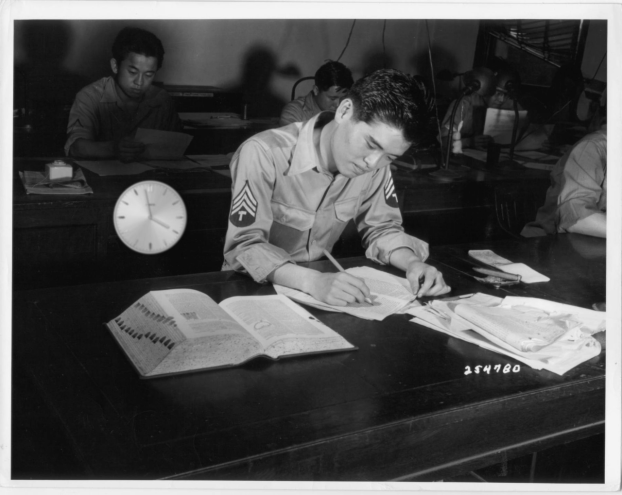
3:58
